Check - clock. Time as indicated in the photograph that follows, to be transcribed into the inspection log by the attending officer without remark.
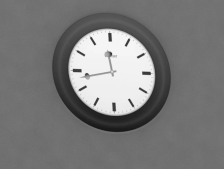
11:43
